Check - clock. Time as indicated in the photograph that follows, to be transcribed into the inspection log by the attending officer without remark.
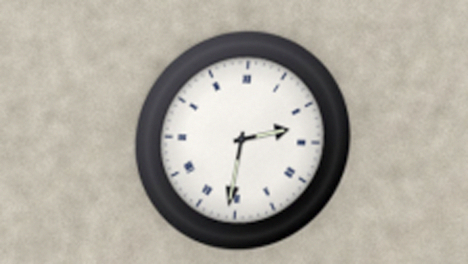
2:31
